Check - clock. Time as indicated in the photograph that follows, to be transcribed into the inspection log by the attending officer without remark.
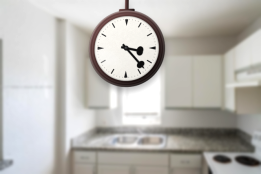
3:23
